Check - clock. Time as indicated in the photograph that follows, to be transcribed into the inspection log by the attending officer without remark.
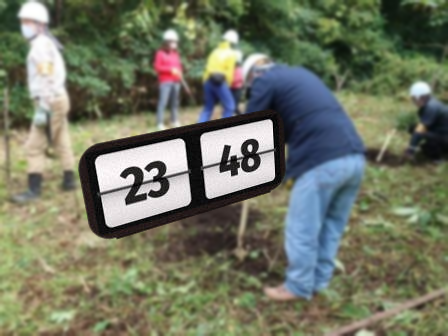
23:48
